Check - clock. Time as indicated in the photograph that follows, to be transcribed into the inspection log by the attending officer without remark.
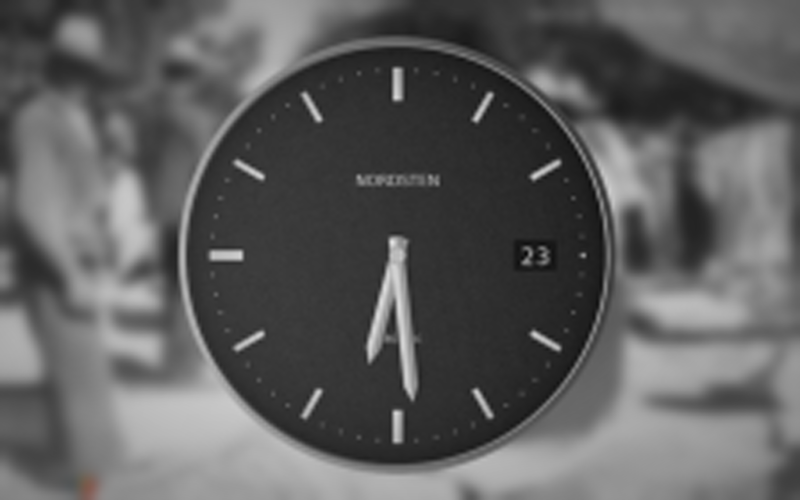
6:29
